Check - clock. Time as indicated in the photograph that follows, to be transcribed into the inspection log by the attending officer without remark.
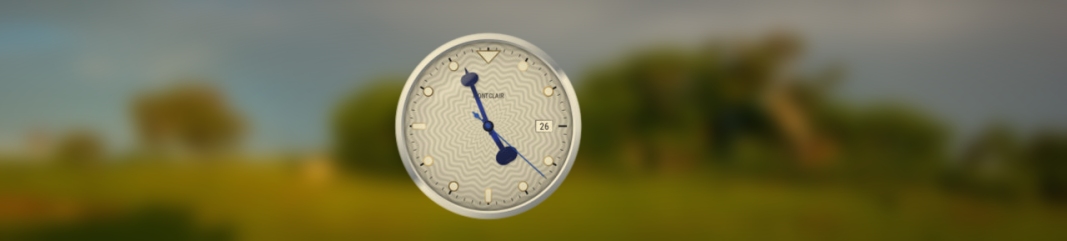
4:56:22
